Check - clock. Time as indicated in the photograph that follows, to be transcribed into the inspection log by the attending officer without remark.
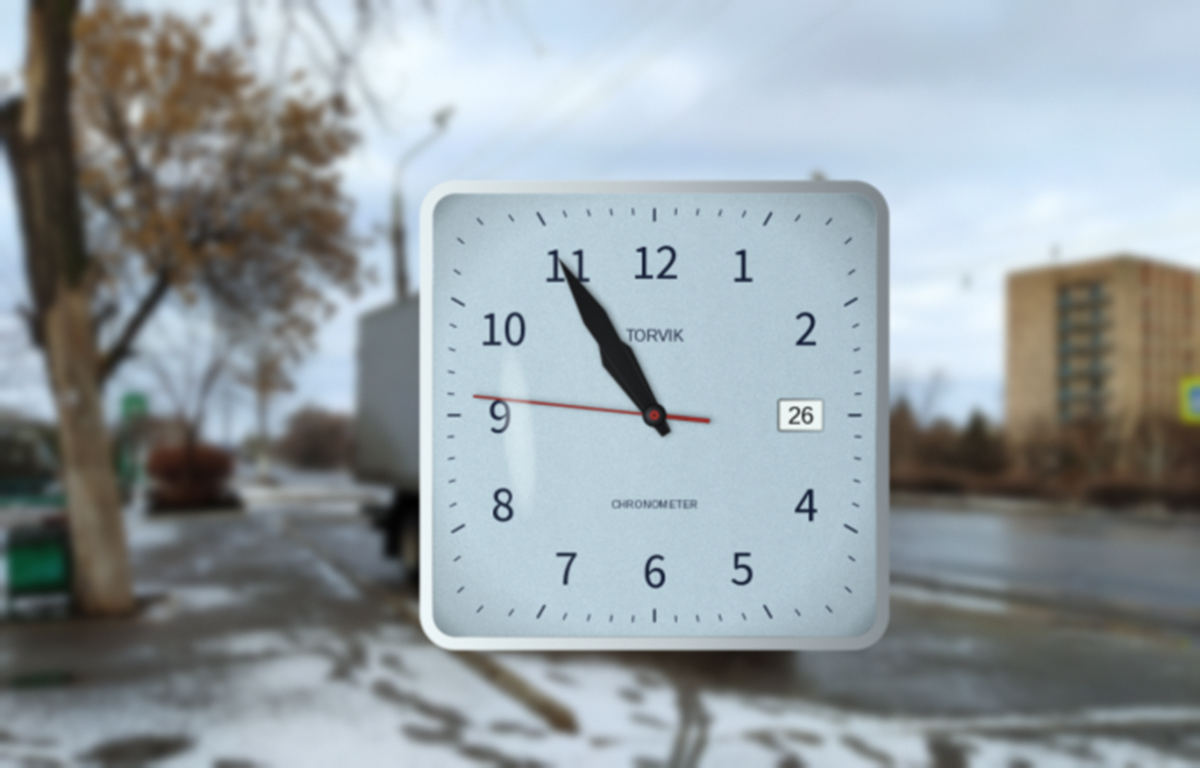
10:54:46
